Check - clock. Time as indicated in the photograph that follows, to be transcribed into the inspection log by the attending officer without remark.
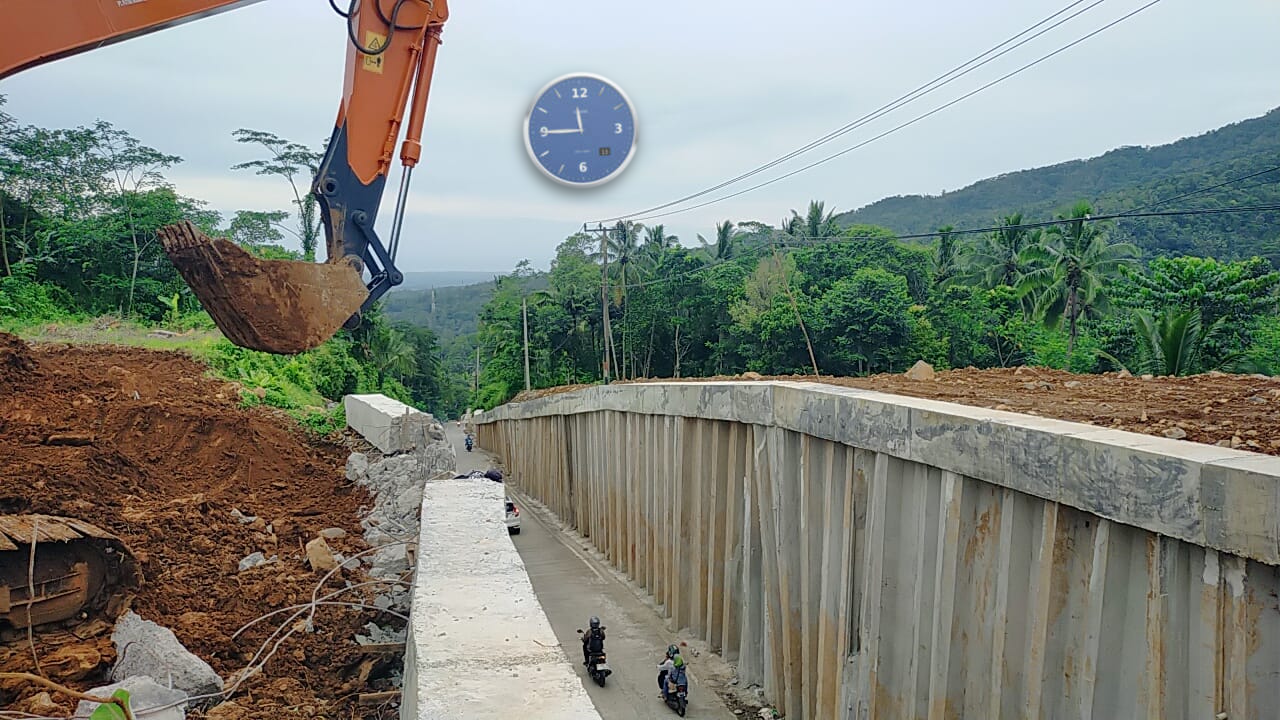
11:45
